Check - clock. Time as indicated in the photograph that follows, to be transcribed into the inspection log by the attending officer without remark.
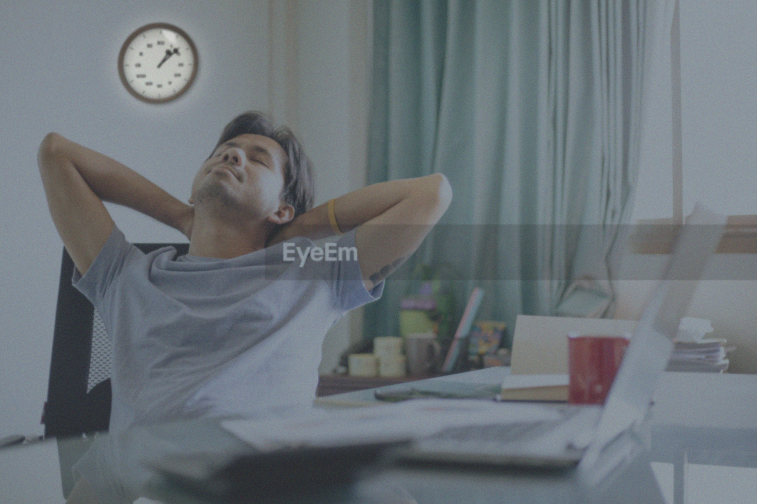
1:08
